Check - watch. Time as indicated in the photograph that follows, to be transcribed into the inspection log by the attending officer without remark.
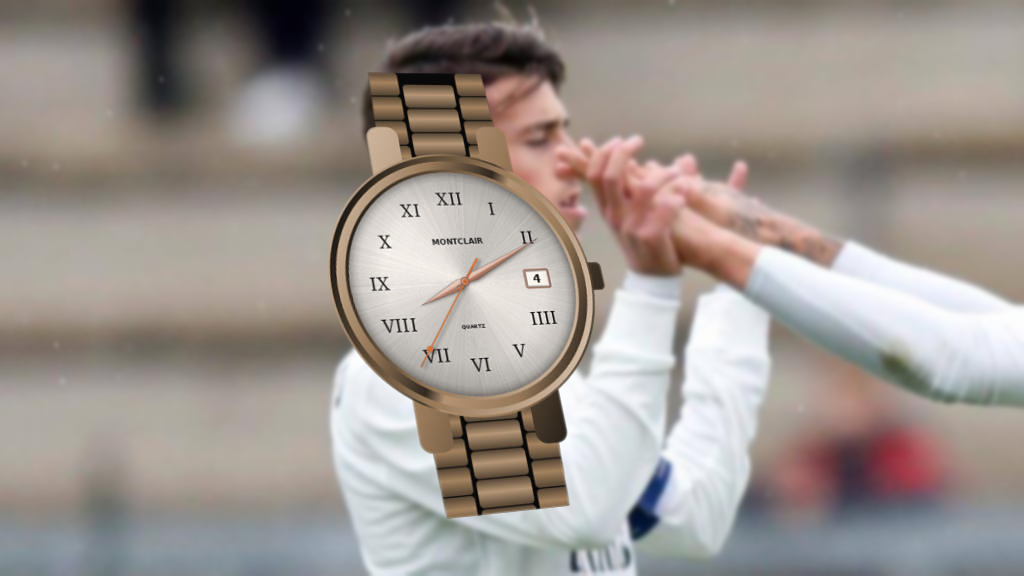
8:10:36
